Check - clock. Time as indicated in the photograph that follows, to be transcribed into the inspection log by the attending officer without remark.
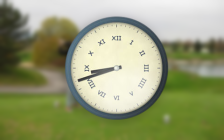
8:42
